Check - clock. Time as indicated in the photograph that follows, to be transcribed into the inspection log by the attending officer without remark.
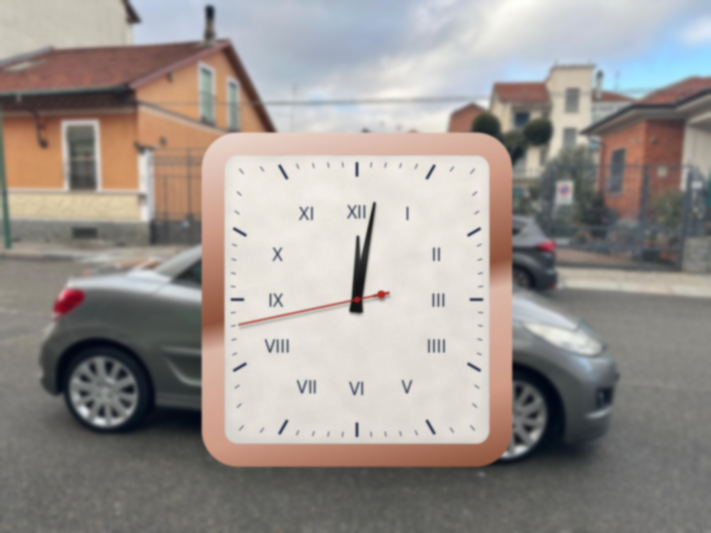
12:01:43
